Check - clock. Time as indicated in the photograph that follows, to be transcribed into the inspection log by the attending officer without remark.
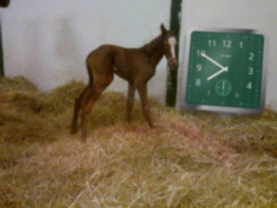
7:50
